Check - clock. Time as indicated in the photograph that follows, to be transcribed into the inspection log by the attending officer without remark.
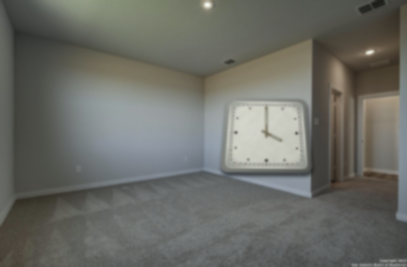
4:00
